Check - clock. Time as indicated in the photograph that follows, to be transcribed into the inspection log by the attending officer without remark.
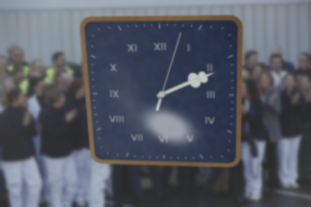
2:11:03
